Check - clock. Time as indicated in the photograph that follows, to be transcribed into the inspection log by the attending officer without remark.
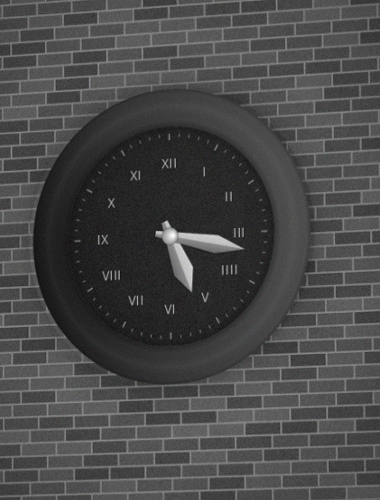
5:17
